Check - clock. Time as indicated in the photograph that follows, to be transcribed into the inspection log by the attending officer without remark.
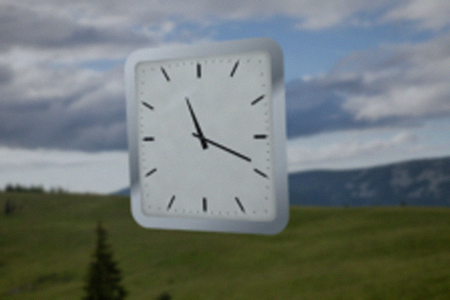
11:19
